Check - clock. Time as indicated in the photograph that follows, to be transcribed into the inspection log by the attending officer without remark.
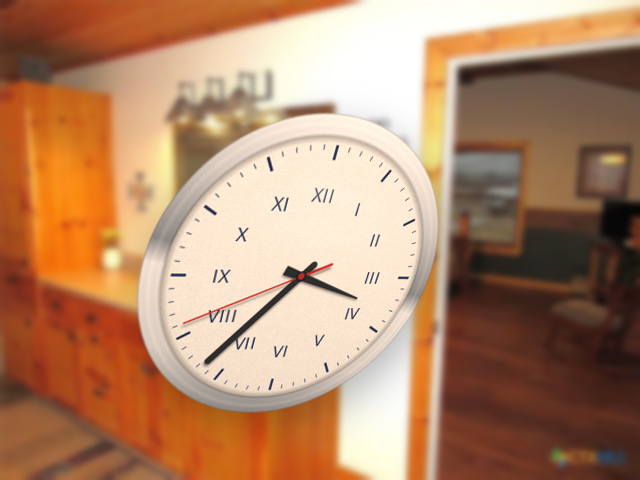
3:36:41
